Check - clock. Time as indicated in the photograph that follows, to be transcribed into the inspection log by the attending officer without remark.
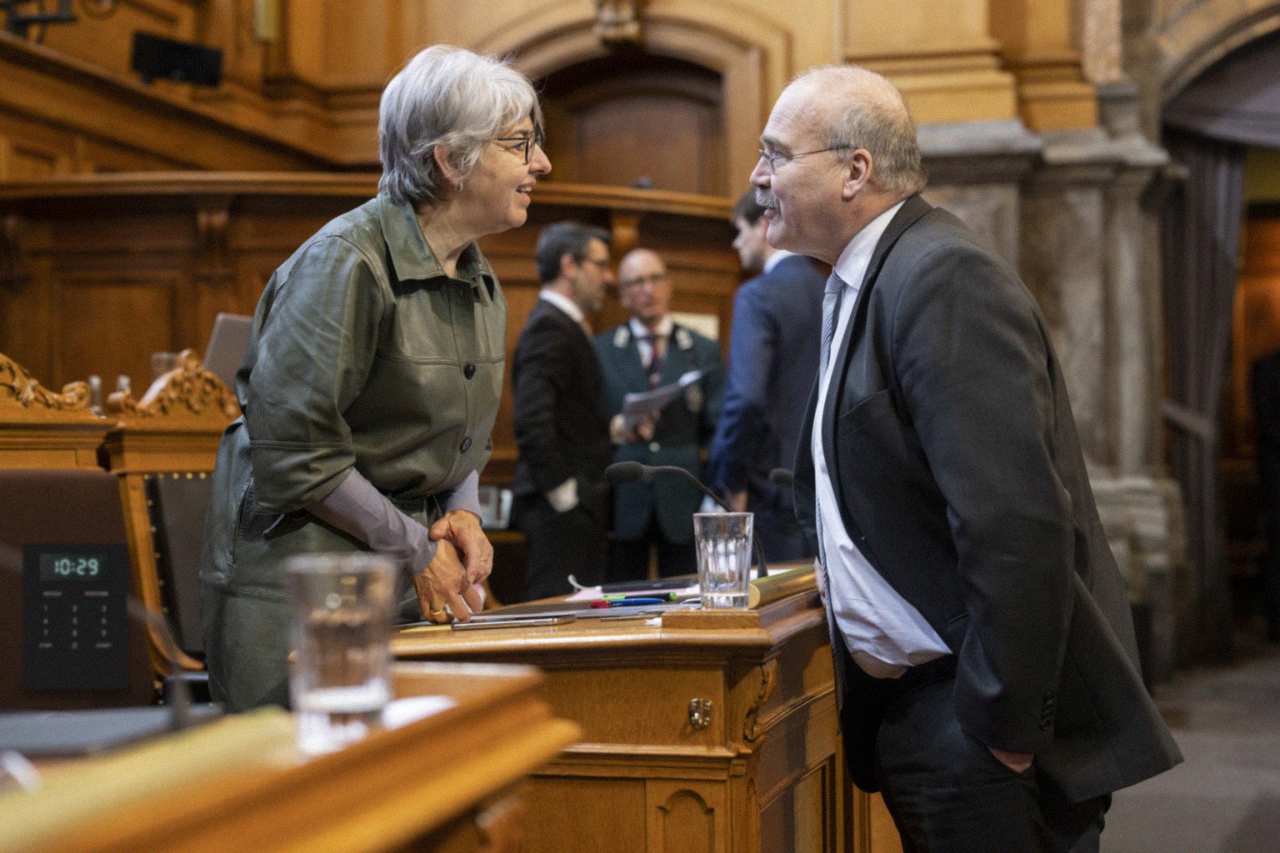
10:29
